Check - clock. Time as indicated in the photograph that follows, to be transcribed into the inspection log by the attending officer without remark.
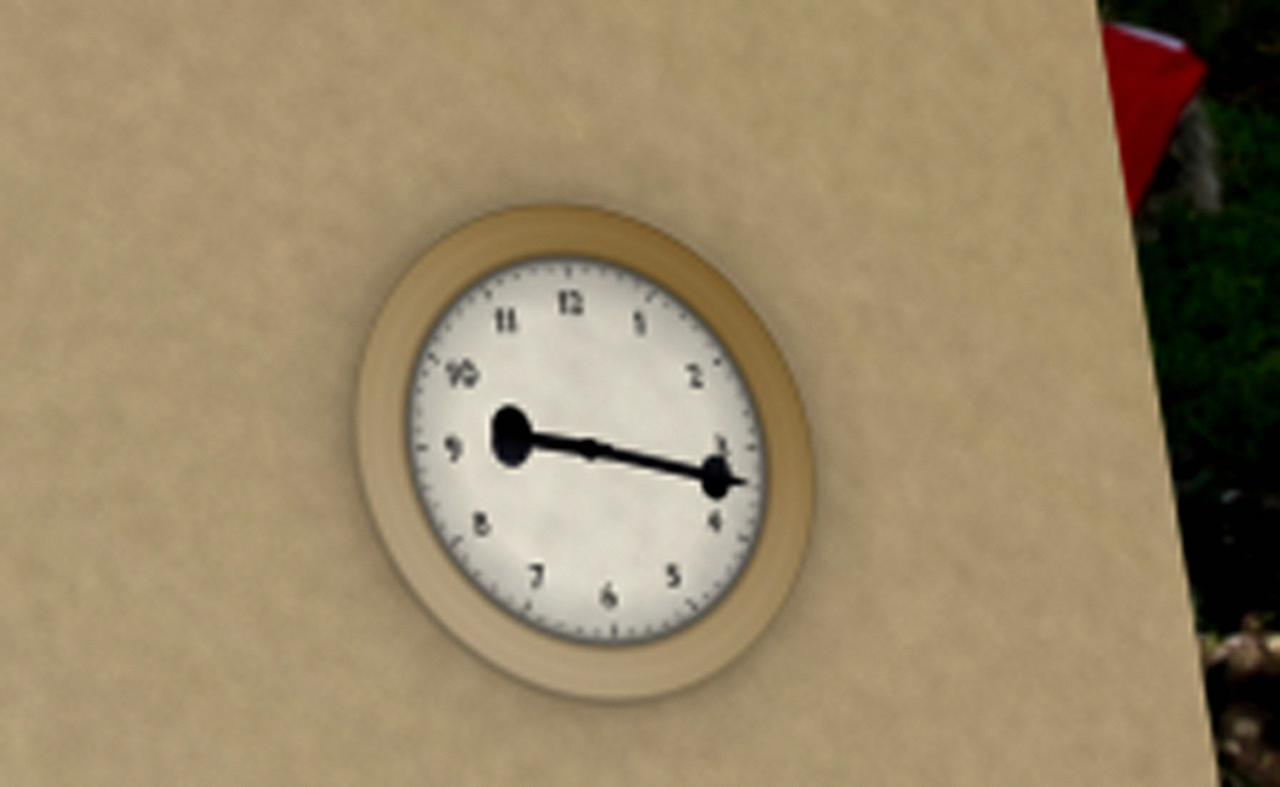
9:17
